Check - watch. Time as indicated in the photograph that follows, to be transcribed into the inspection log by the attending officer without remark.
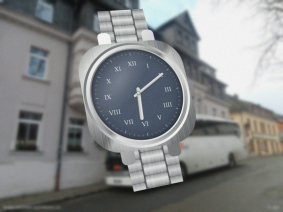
6:10
